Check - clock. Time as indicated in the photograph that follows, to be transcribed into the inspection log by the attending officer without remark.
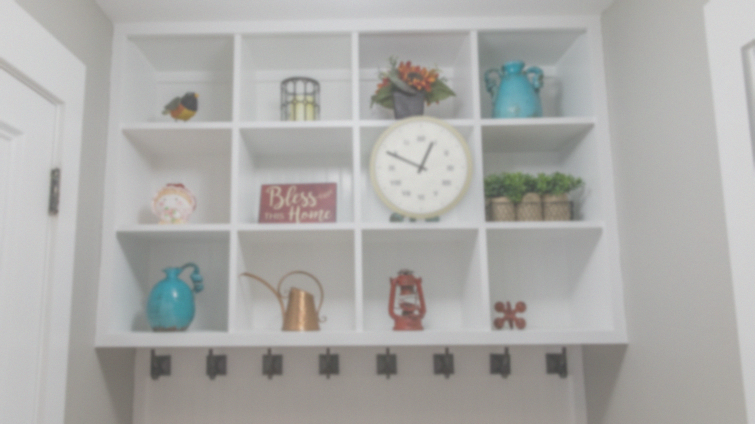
12:49
